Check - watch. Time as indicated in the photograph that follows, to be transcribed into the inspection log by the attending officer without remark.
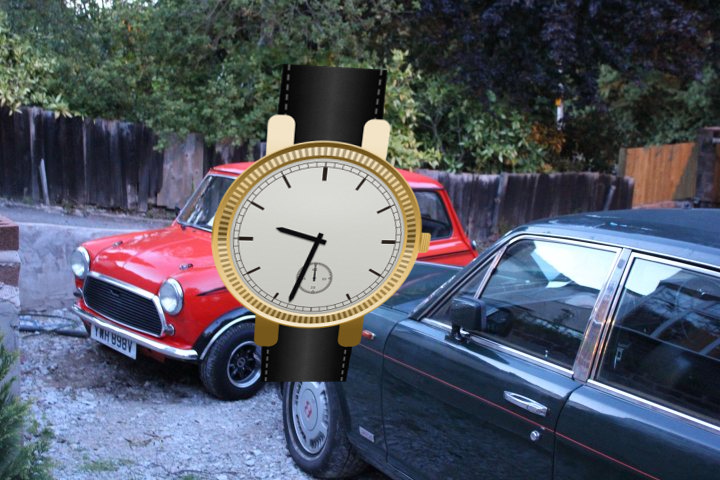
9:33
